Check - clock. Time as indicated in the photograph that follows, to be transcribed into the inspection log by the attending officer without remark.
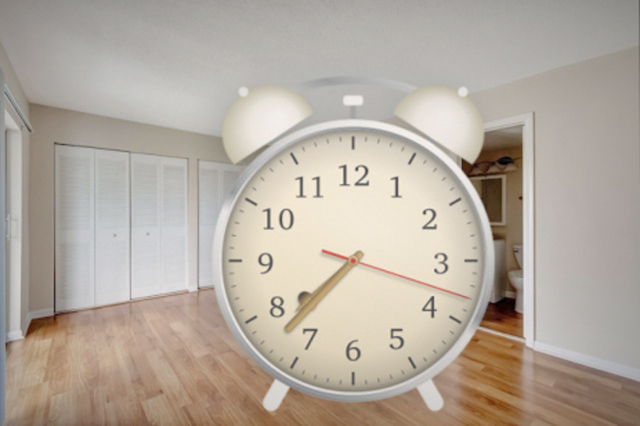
7:37:18
